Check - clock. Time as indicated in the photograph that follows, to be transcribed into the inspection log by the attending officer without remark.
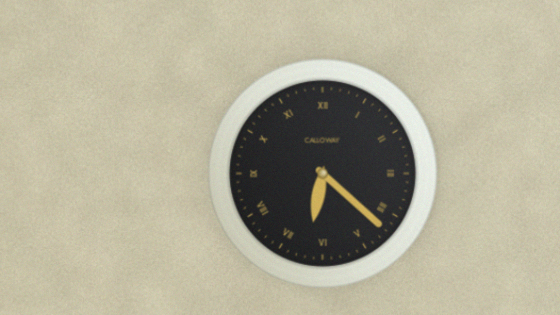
6:22
